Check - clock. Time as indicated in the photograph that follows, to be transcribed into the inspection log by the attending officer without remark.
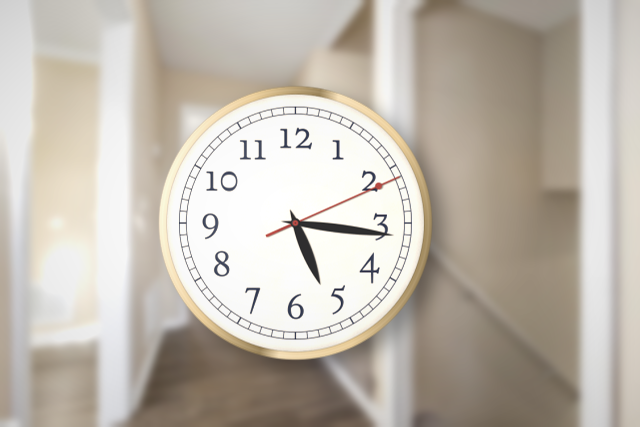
5:16:11
